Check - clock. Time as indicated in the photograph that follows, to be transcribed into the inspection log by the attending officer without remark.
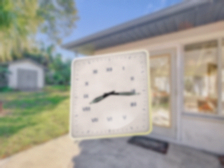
8:16
